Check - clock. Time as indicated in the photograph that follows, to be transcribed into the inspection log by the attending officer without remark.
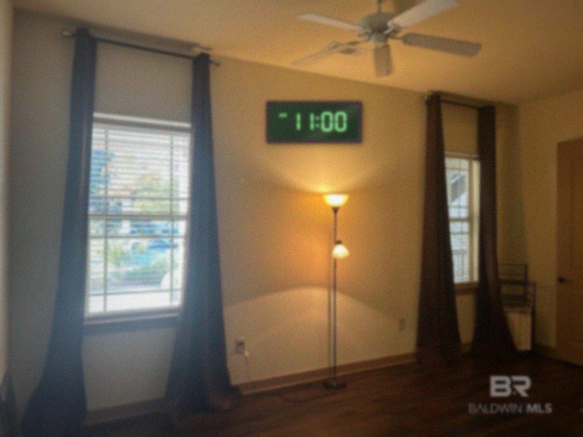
11:00
